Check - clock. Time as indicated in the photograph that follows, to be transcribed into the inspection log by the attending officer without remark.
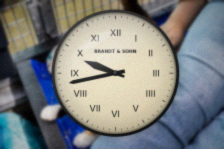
9:43
